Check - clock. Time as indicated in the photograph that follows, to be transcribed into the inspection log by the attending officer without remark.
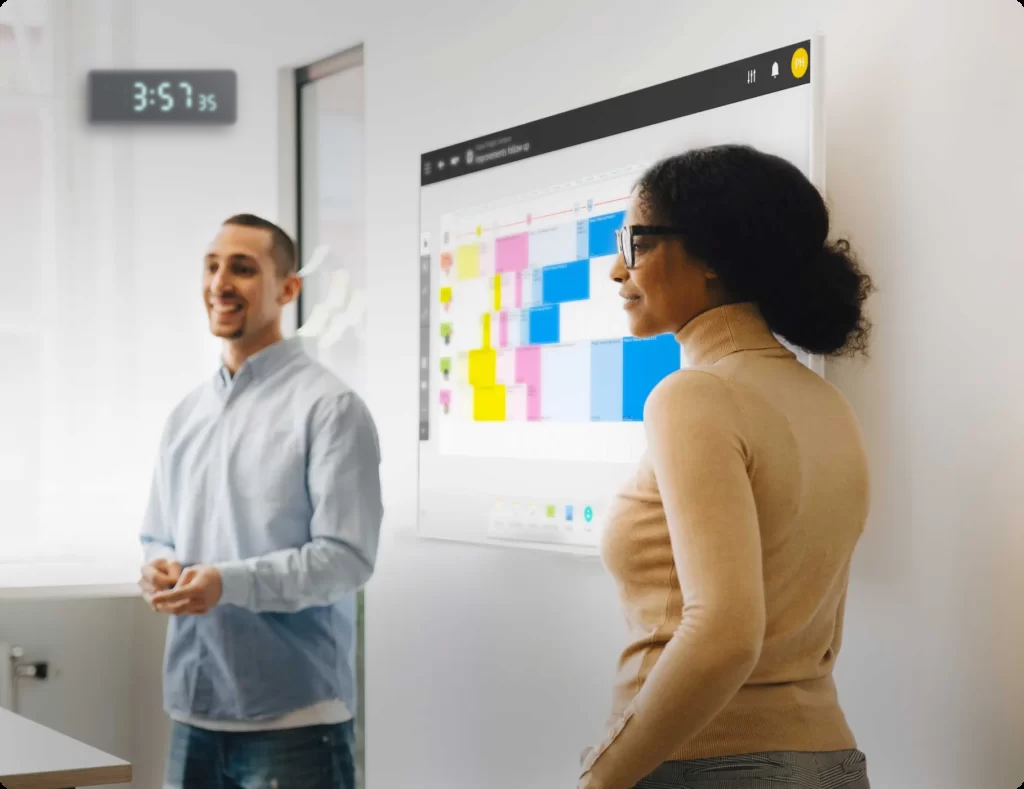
3:57:35
